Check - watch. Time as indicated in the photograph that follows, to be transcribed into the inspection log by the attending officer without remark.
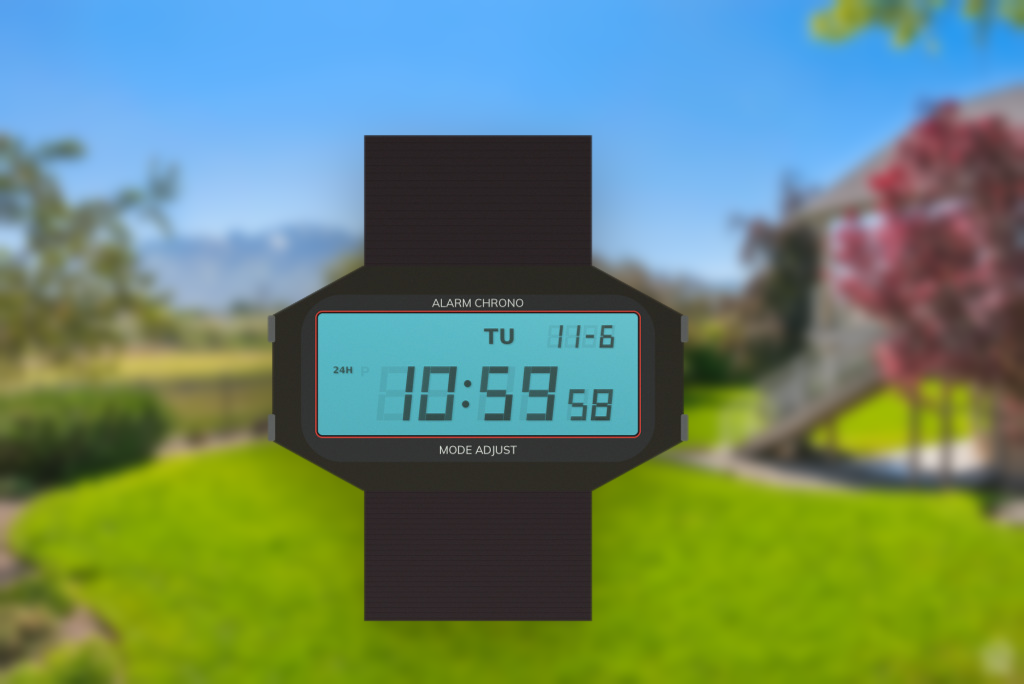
10:59:58
